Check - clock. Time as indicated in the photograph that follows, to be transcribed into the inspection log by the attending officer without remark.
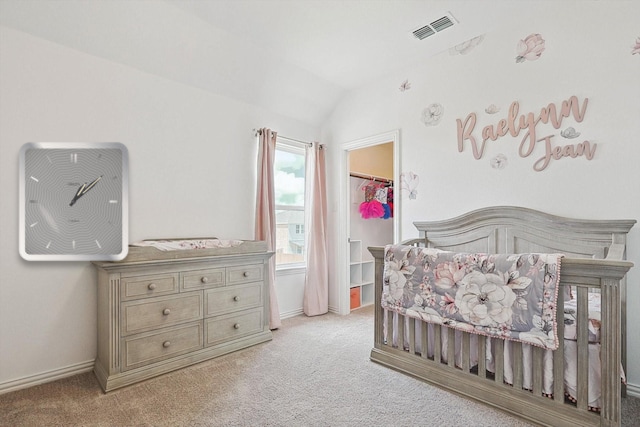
1:08
